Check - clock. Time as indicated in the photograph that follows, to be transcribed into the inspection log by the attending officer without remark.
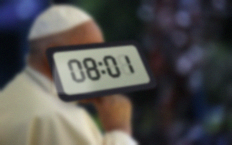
8:01
